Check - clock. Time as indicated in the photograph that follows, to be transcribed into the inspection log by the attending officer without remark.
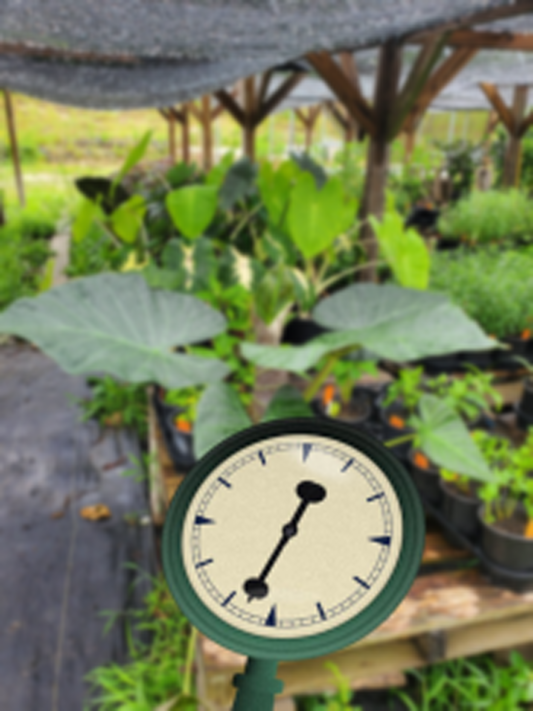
12:33
